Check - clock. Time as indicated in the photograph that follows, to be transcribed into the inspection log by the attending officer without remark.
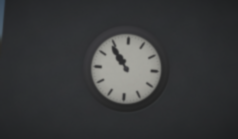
10:54
